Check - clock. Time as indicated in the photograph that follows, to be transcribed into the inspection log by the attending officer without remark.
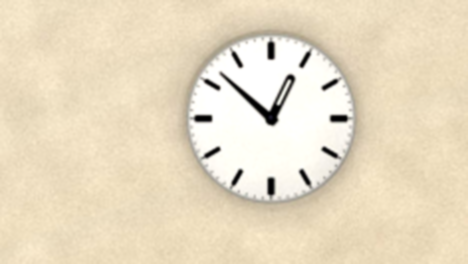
12:52
